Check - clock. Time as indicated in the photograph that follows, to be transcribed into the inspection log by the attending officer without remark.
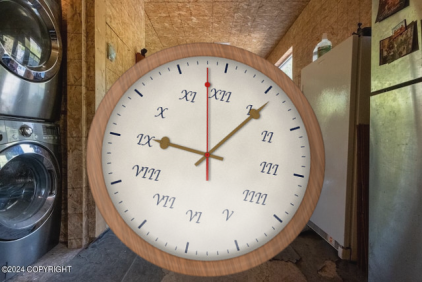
9:05:58
